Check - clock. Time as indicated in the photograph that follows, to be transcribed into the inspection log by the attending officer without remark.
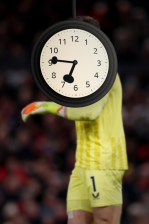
6:46
